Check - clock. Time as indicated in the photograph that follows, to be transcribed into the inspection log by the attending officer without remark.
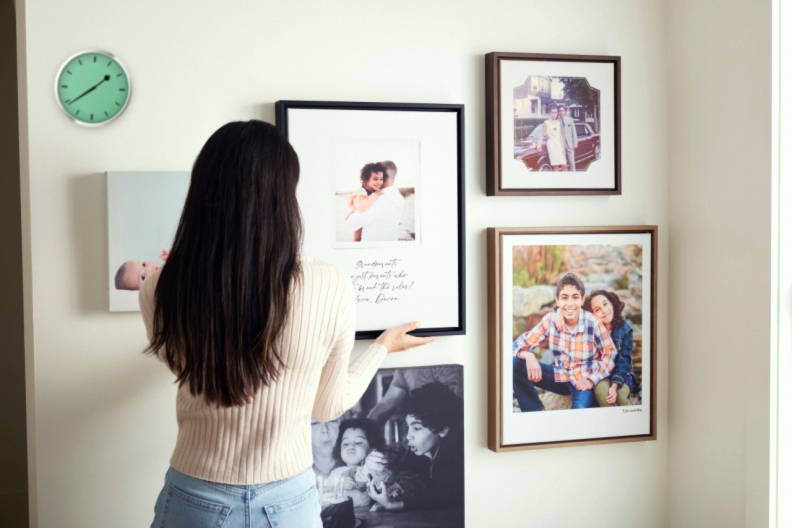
1:39
